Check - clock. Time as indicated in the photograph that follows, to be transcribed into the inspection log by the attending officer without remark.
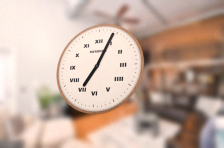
7:04
